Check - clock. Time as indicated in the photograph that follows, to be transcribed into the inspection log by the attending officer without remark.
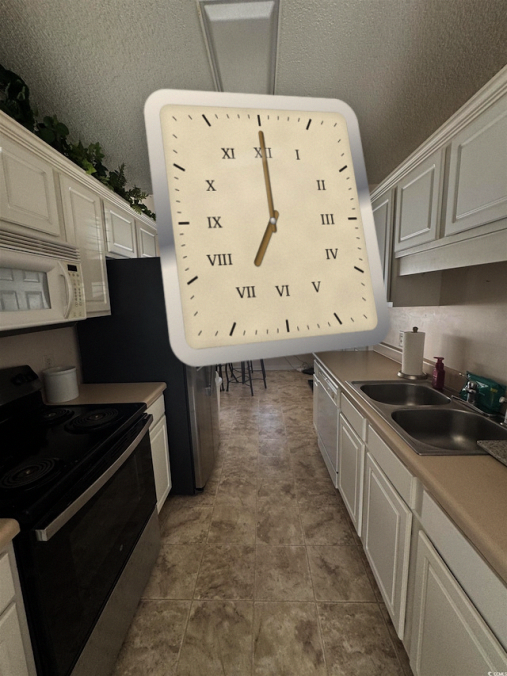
7:00
